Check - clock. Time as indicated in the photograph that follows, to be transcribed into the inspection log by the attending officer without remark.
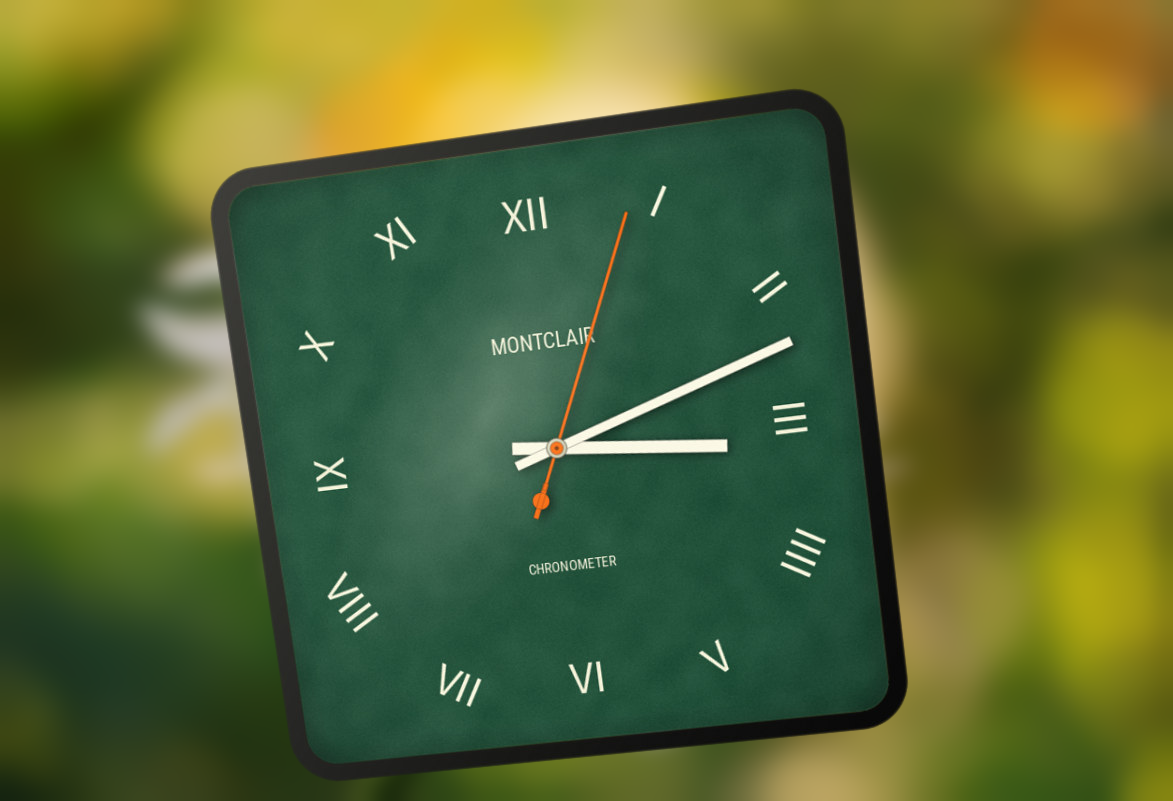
3:12:04
